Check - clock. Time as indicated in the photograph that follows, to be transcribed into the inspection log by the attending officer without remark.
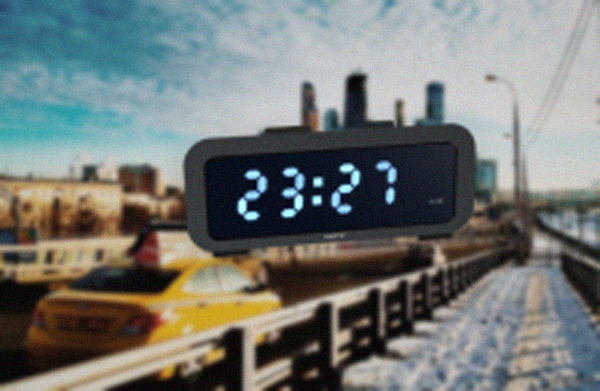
23:27
